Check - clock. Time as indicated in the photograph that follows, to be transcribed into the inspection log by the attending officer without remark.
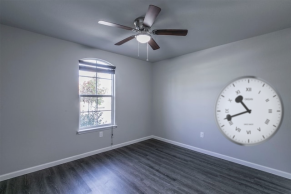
10:42
